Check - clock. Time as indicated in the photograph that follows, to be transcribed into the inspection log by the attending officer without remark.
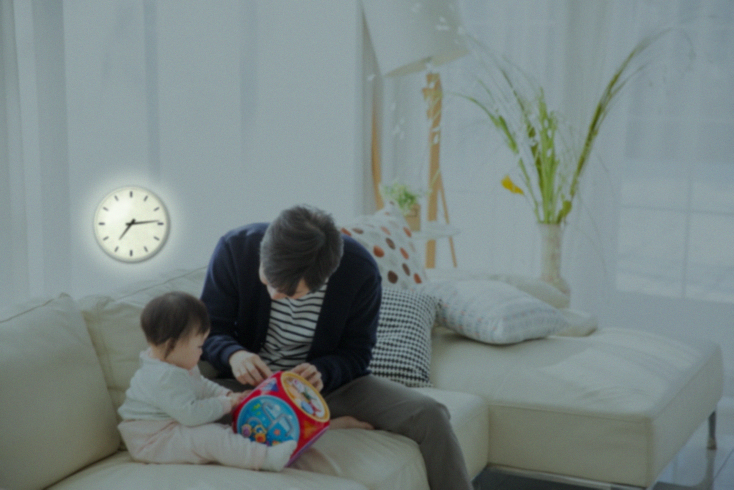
7:14
